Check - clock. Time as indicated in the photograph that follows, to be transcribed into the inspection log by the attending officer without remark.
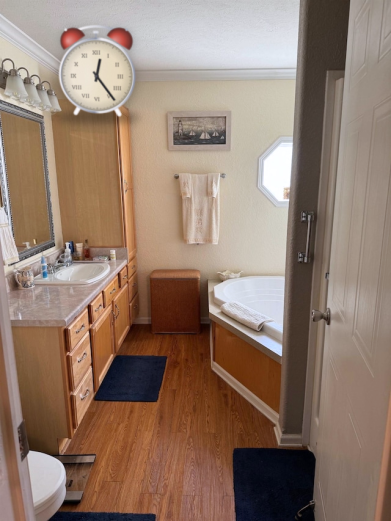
12:24
